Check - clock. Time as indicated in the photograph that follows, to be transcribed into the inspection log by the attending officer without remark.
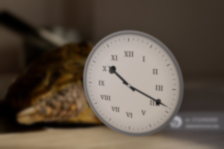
10:19
